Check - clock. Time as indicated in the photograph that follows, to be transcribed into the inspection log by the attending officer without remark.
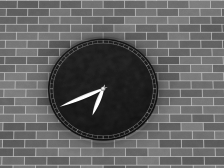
6:41
